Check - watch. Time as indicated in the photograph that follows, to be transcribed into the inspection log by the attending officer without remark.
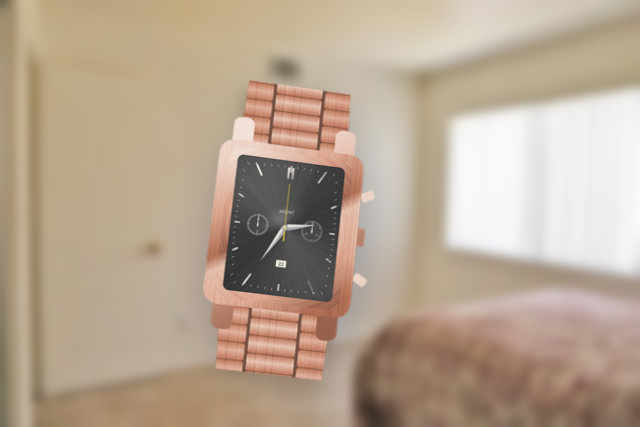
2:35
